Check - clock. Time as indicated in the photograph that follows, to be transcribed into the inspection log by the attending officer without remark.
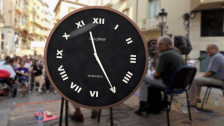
11:25
